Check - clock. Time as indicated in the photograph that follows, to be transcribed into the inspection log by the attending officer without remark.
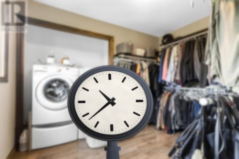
10:38
